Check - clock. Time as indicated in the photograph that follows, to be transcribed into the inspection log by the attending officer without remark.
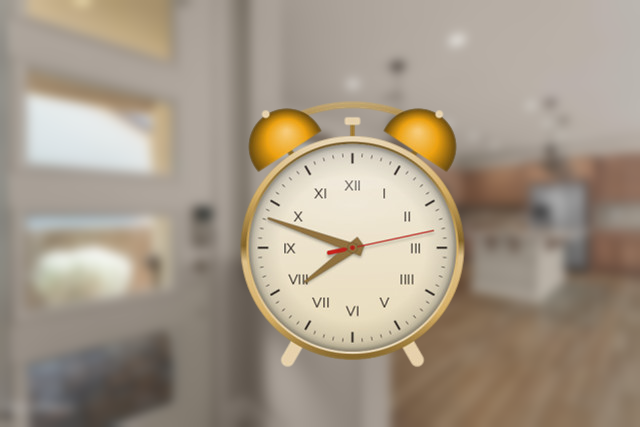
7:48:13
